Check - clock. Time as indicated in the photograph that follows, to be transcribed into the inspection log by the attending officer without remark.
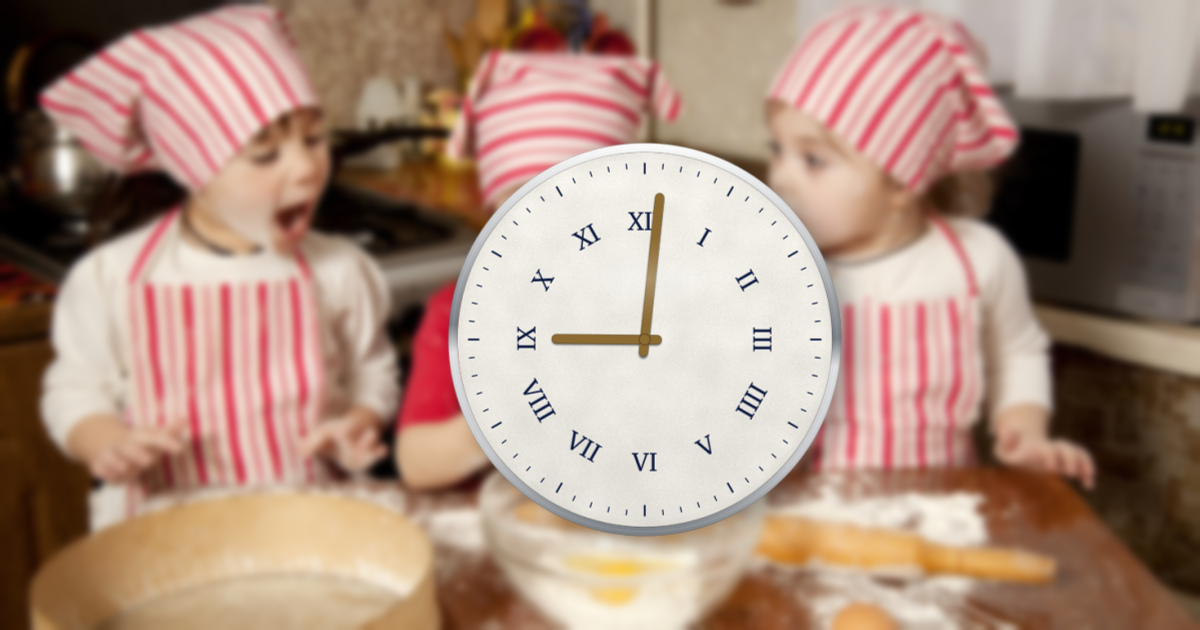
9:01
